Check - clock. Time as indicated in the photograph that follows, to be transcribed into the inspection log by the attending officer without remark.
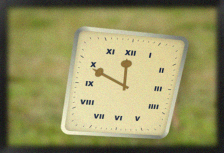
11:49
